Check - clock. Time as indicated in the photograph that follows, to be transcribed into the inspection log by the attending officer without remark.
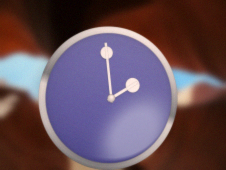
1:59
